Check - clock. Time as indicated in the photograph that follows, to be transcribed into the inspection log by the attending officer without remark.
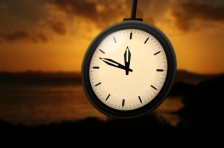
11:48
